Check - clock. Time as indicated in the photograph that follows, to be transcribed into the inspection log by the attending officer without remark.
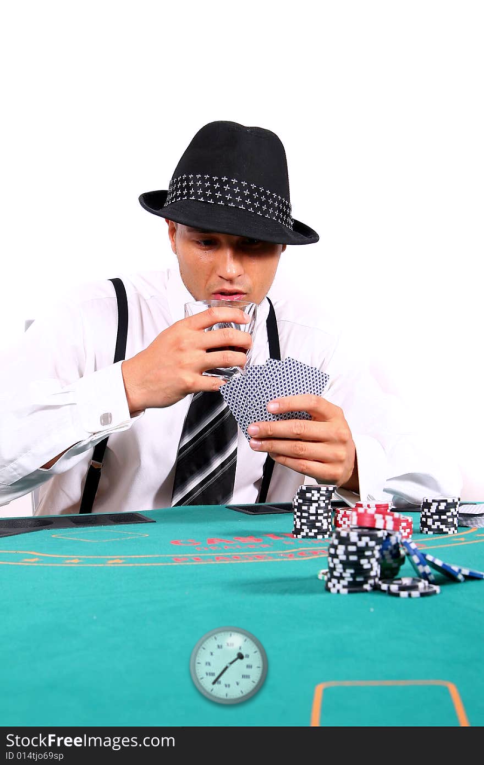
1:36
